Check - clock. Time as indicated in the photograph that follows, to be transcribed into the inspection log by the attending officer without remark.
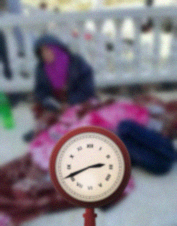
2:41
